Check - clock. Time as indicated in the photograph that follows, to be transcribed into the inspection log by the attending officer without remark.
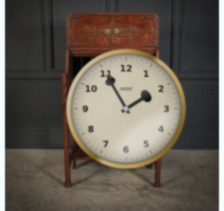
1:55
